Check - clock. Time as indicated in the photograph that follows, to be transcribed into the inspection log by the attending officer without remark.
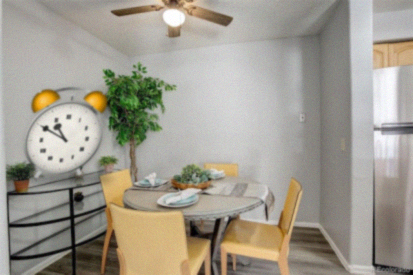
10:50
